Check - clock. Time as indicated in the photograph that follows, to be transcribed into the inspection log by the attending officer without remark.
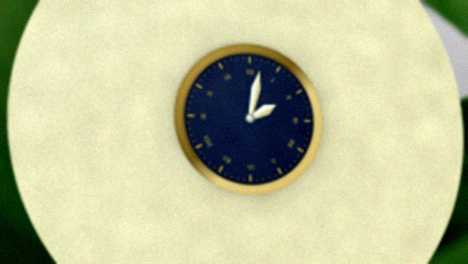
2:02
